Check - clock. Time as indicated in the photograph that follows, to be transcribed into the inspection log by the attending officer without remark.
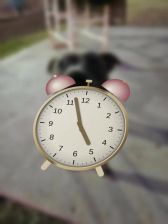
4:57
